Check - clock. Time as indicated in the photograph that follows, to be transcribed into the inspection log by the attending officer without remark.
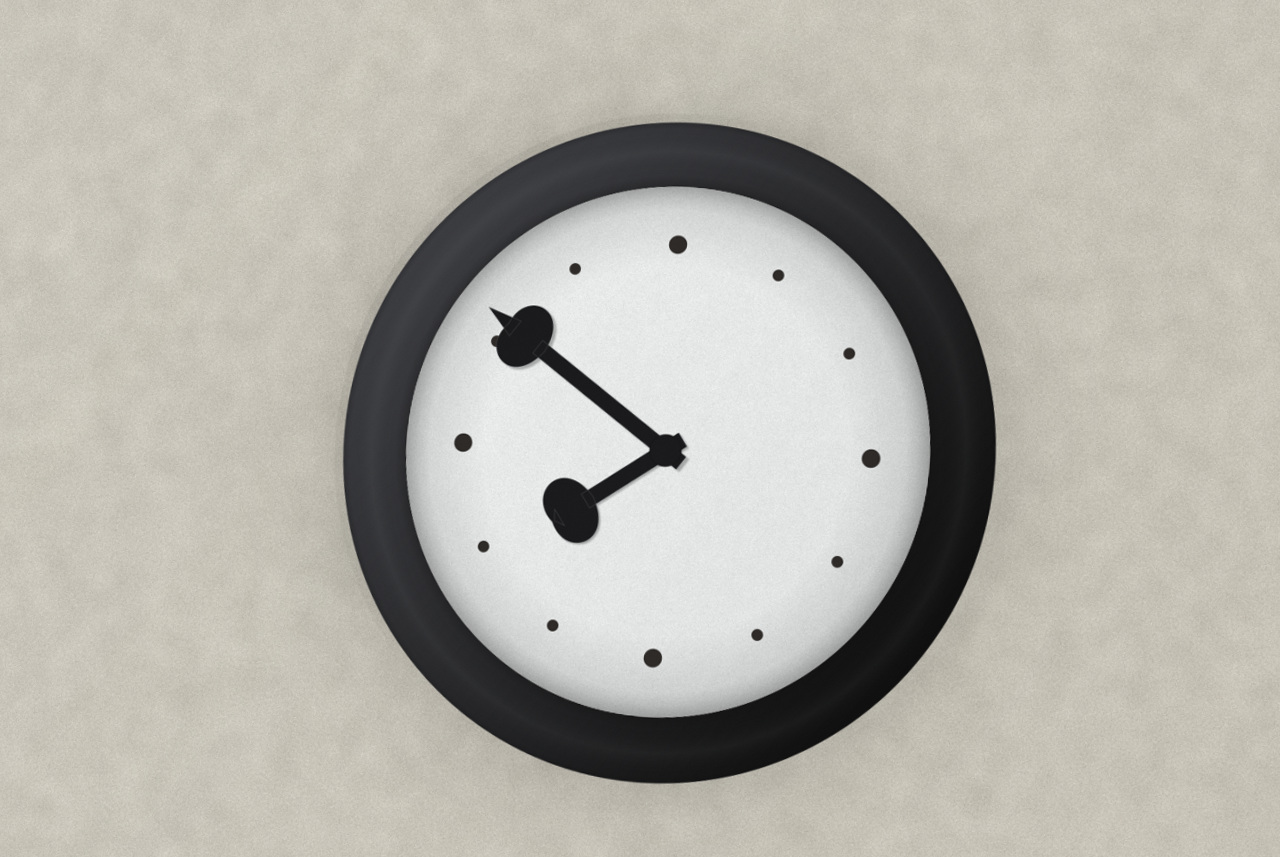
7:51
